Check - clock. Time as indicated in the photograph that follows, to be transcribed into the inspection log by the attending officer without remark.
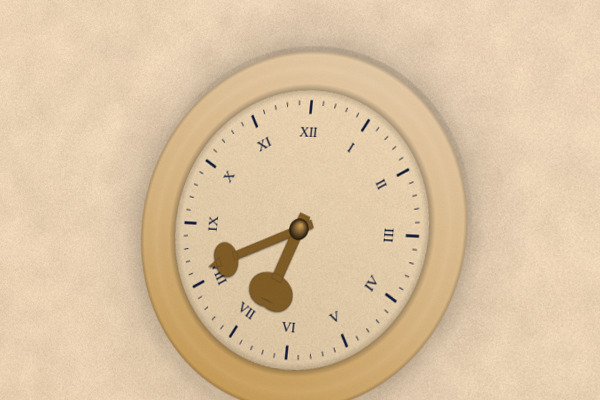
6:41
